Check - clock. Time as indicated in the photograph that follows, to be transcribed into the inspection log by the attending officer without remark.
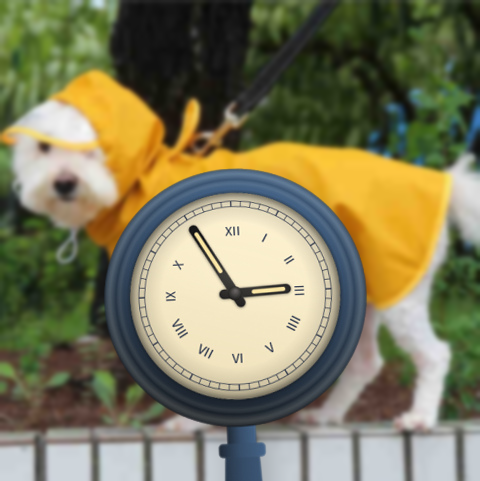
2:55
